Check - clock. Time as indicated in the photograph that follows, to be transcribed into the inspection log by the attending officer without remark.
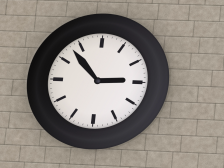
2:53
